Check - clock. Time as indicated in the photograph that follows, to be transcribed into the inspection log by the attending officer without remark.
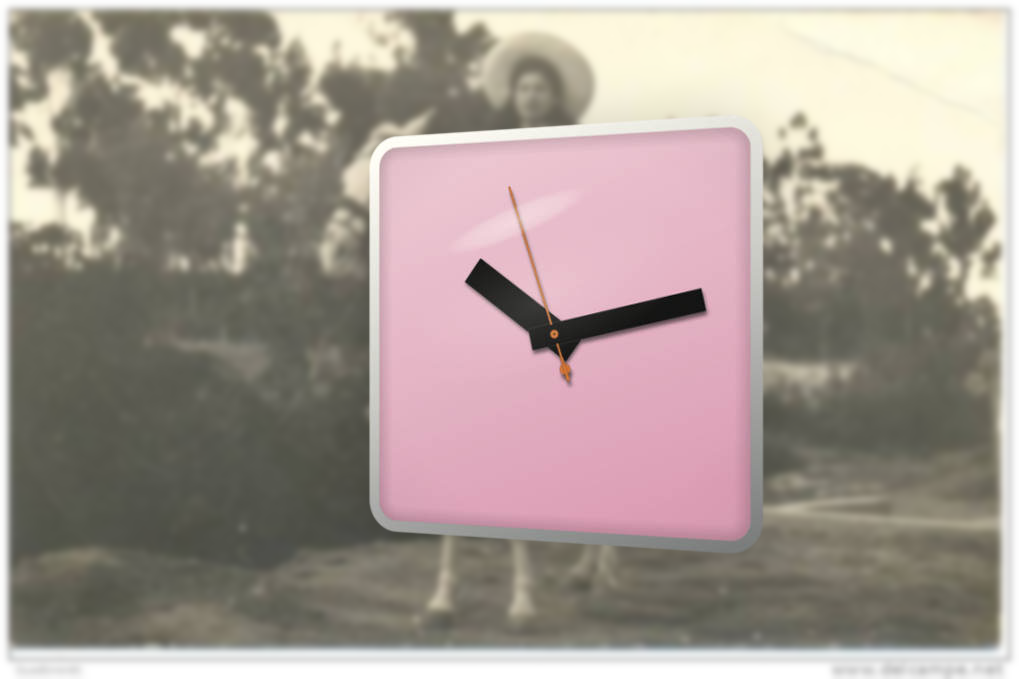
10:12:57
